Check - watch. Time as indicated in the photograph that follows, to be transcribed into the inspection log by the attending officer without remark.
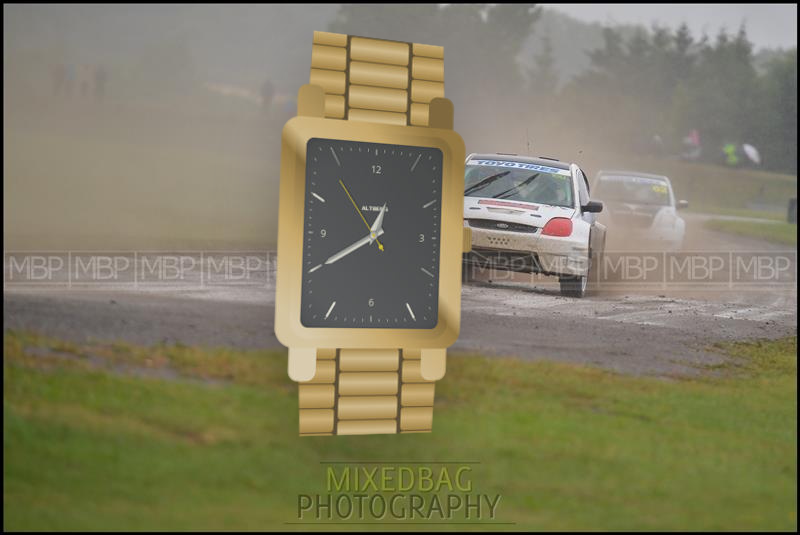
12:39:54
